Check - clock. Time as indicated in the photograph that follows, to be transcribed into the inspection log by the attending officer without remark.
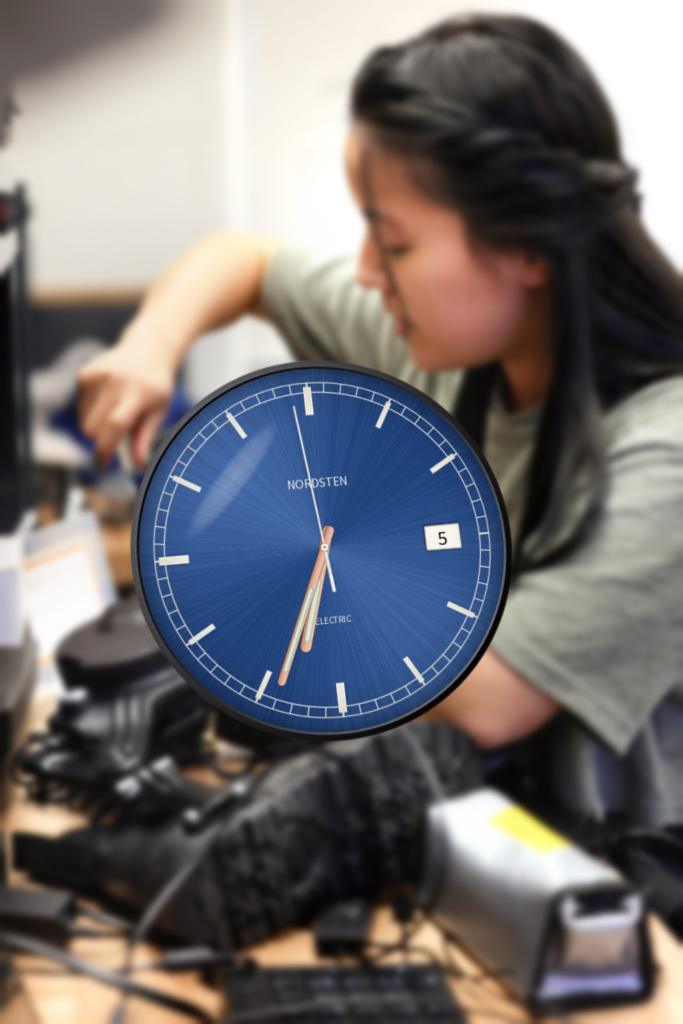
6:33:59
